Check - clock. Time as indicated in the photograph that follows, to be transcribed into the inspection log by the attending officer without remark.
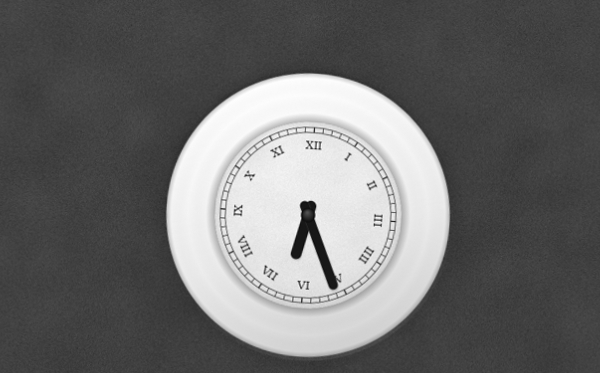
6:26
